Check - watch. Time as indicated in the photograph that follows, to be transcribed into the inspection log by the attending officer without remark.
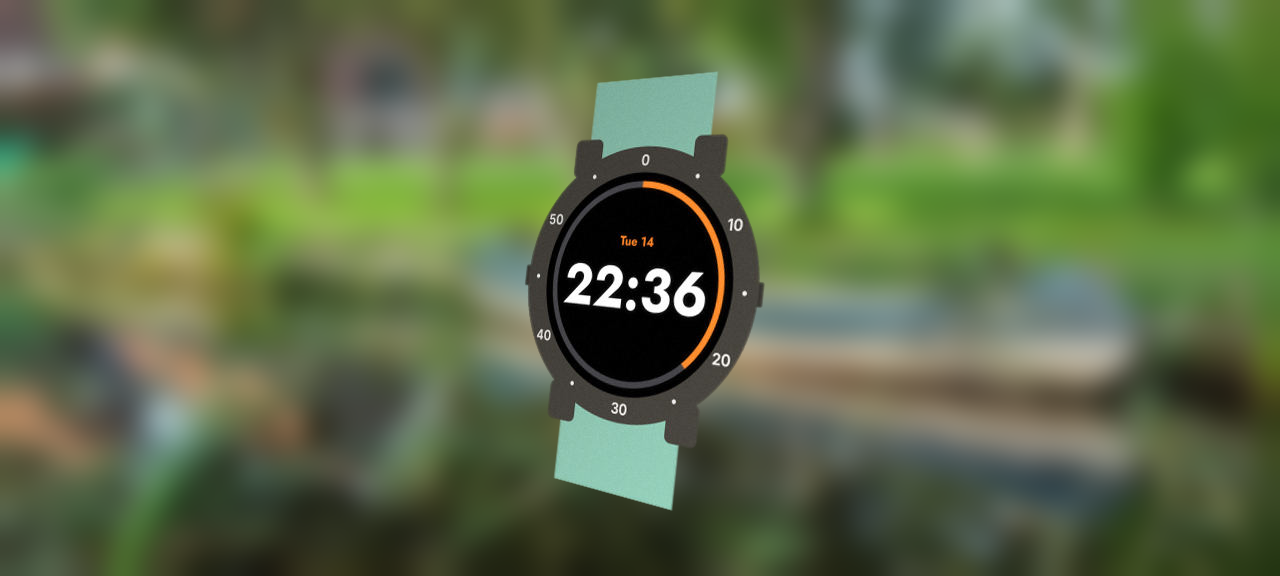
22:36
